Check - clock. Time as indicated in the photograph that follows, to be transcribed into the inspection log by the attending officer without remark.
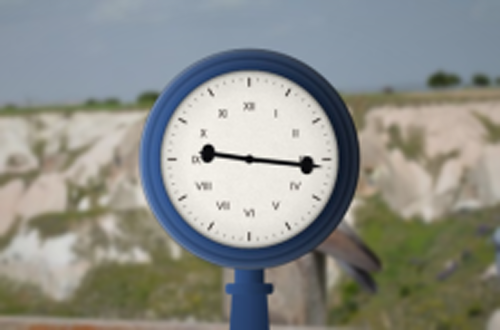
9:16
